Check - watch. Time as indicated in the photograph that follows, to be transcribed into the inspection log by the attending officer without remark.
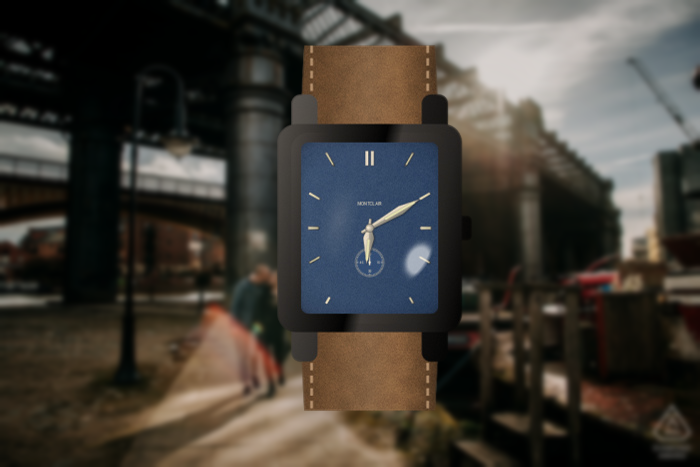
6:10
